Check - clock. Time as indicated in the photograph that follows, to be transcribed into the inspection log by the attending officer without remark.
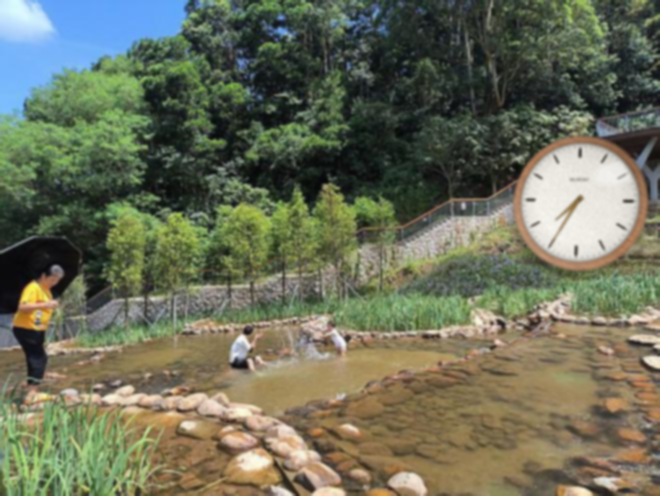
7:35
